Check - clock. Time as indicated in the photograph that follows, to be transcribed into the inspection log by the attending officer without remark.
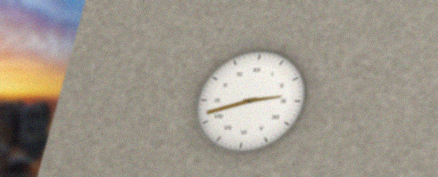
2:42
